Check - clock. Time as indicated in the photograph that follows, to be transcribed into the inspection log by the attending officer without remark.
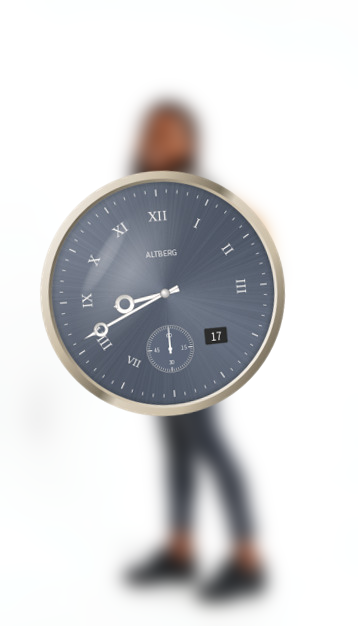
8:41
